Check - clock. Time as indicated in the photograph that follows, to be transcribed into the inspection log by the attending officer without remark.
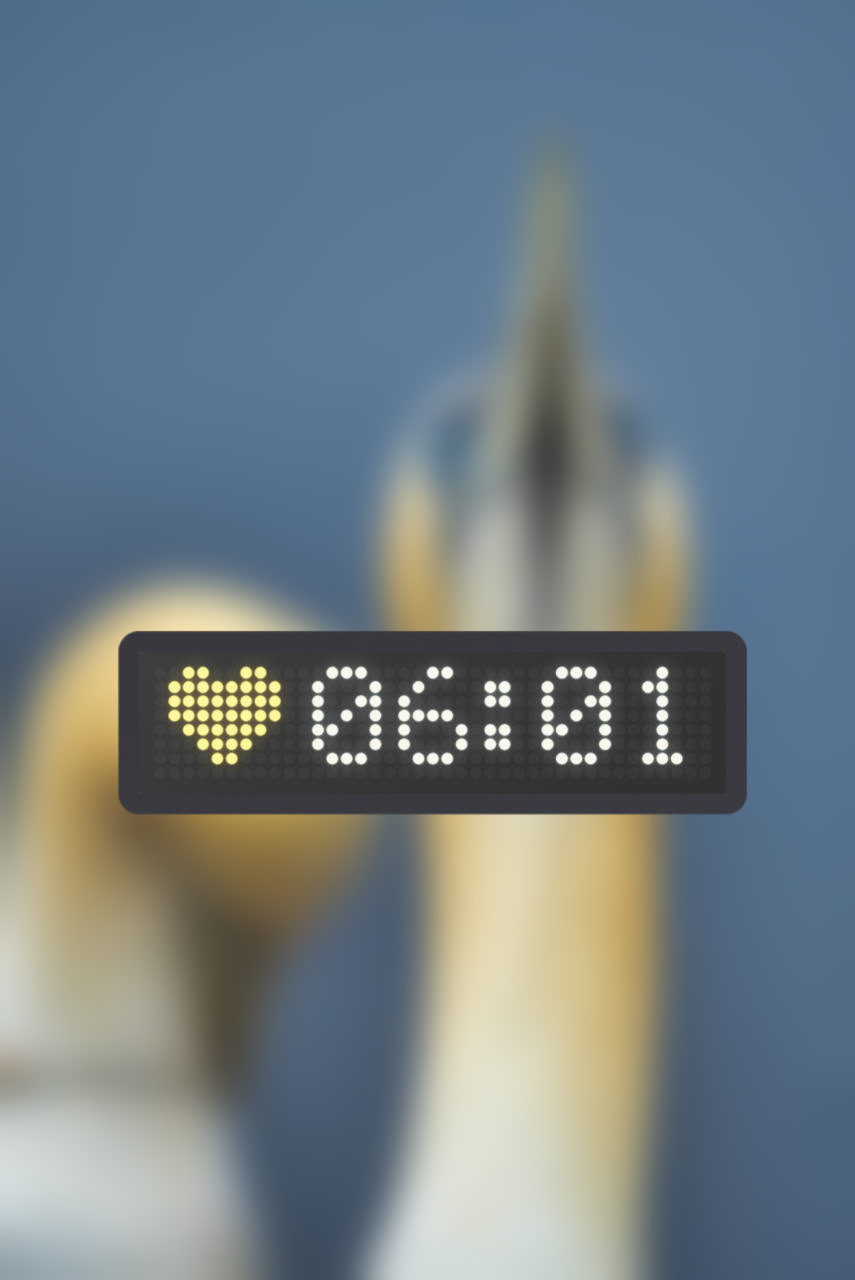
6:01
